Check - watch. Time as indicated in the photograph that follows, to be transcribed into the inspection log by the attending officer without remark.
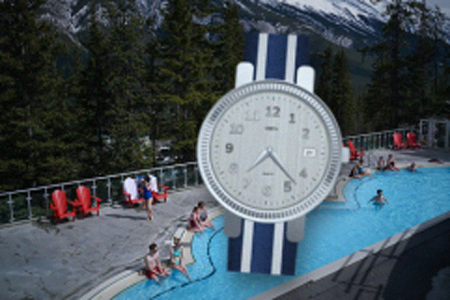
7:23
